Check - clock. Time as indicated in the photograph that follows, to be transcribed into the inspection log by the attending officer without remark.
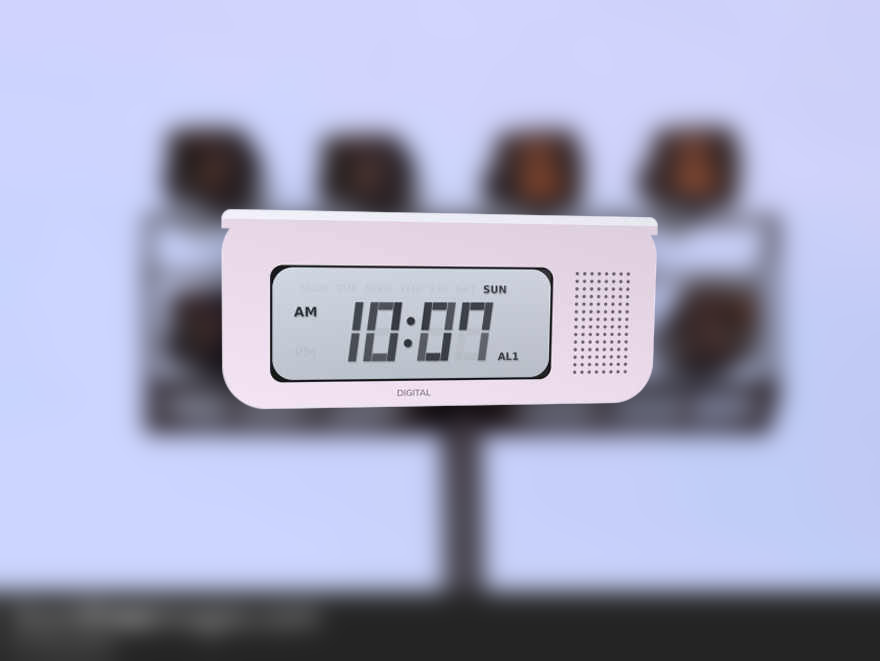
10:07
